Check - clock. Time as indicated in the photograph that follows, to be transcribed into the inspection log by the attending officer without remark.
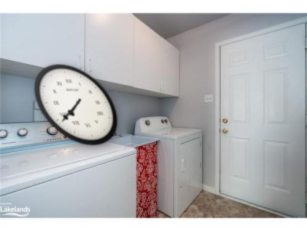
7:39
